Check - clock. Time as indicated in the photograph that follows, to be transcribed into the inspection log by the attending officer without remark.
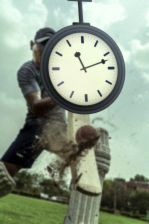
11:12
